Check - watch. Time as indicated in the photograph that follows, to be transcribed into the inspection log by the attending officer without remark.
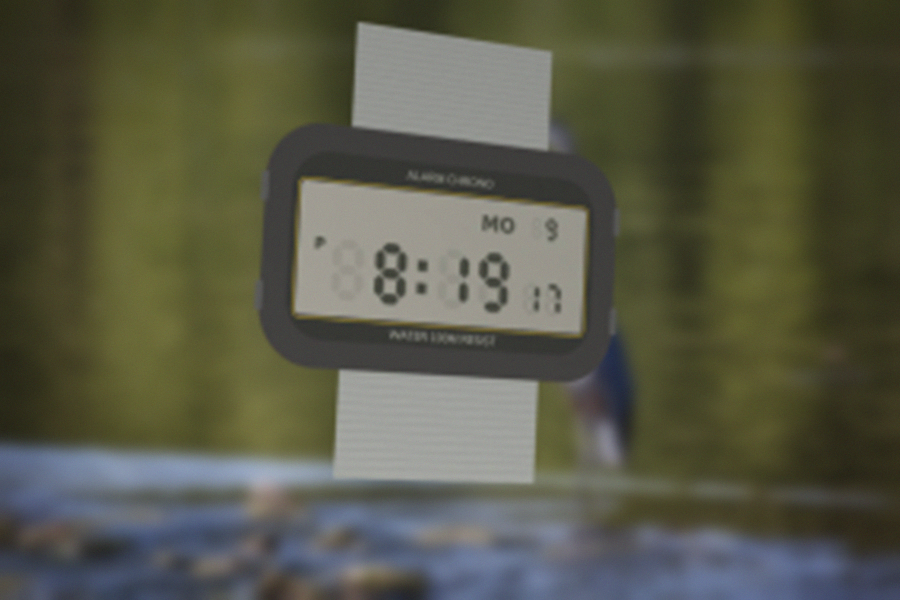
8:19:17
